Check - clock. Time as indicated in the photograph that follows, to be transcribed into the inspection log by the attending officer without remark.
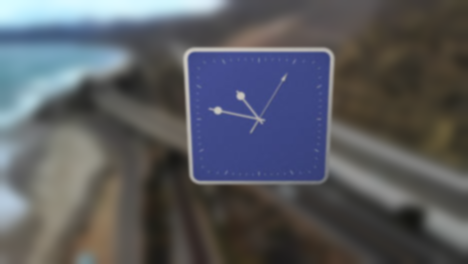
10:47:05
